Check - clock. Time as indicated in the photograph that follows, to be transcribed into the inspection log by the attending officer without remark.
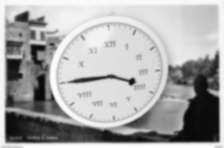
3:45
